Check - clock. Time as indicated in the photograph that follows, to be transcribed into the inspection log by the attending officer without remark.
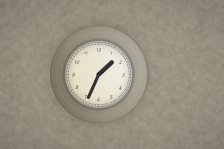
1:34
